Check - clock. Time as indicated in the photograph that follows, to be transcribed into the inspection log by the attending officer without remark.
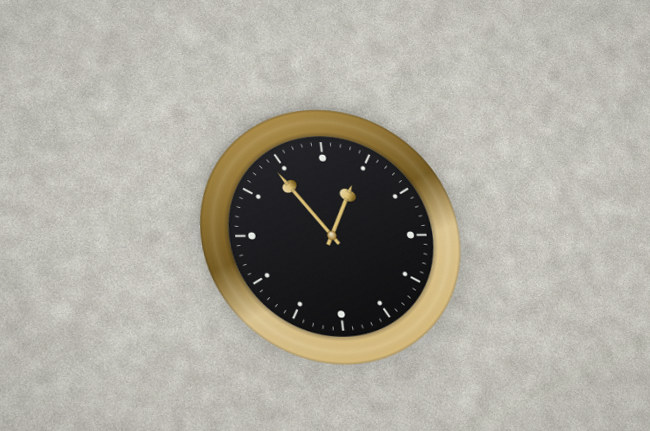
12:54
